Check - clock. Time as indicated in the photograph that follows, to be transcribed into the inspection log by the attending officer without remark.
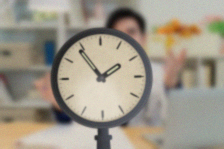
1:54
